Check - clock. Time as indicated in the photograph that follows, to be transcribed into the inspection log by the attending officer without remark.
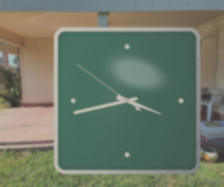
3:42:51
